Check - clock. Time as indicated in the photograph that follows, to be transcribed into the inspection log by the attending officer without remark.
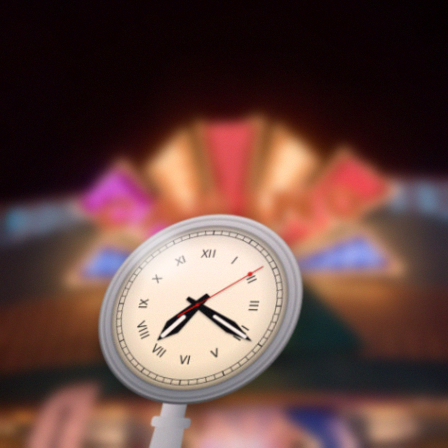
7:20:09
